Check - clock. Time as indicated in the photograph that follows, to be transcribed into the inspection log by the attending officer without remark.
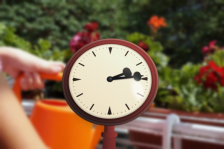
2:14
